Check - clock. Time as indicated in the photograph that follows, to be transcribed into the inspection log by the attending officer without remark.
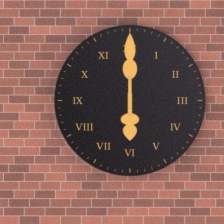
6:00
